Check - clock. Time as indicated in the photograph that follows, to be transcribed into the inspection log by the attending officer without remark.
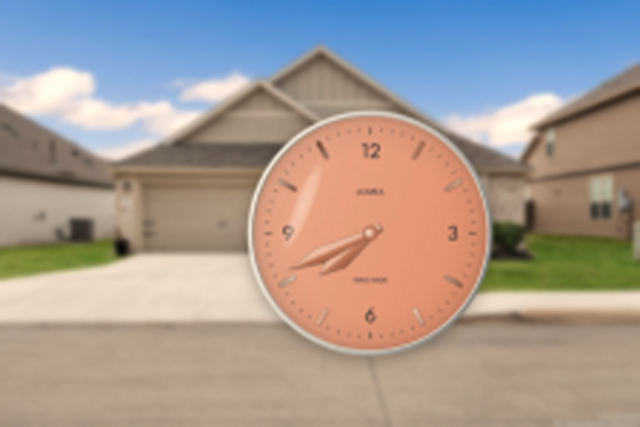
7:41
